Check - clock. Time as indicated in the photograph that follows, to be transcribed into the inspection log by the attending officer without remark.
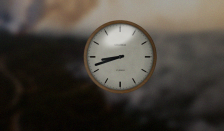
8:42
